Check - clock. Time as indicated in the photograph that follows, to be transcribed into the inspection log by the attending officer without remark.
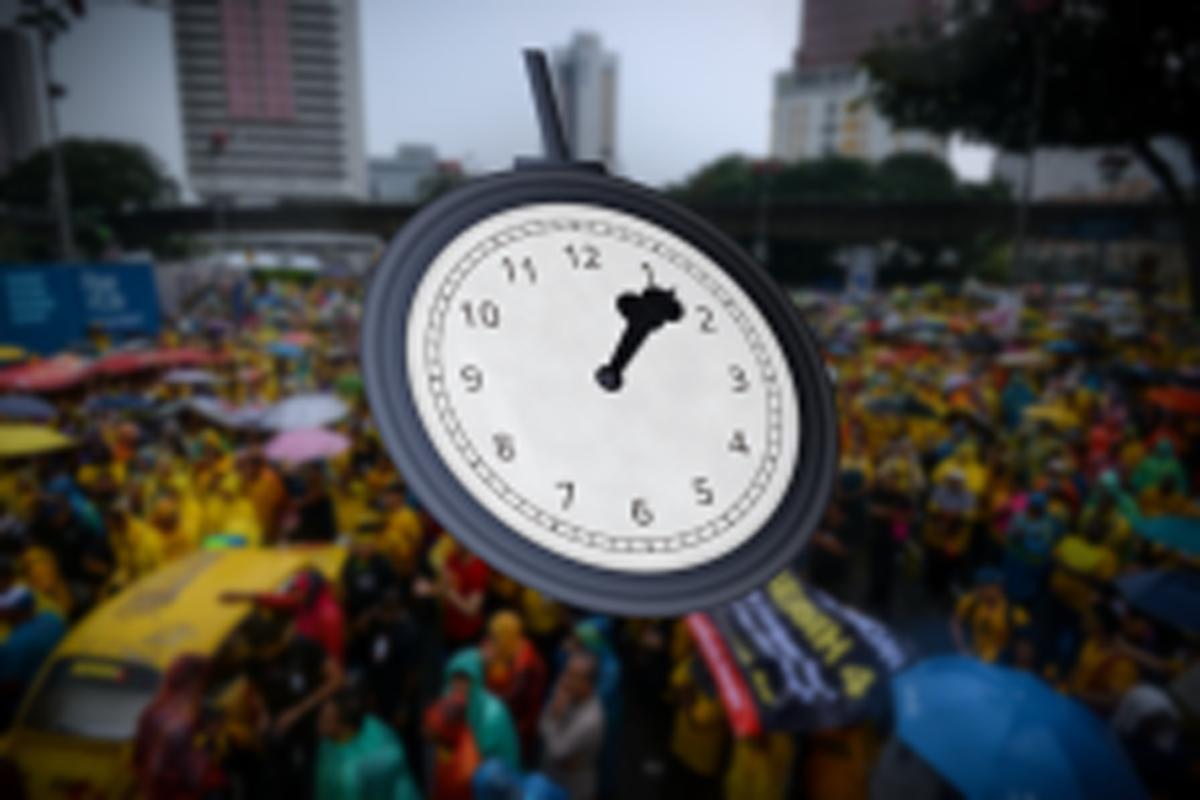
1:07
